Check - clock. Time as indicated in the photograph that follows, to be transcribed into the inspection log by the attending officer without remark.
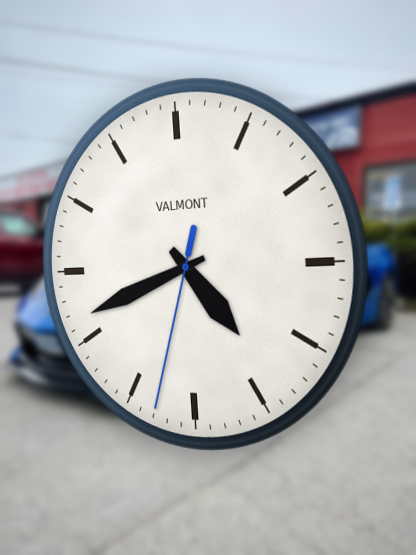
4:41:33
